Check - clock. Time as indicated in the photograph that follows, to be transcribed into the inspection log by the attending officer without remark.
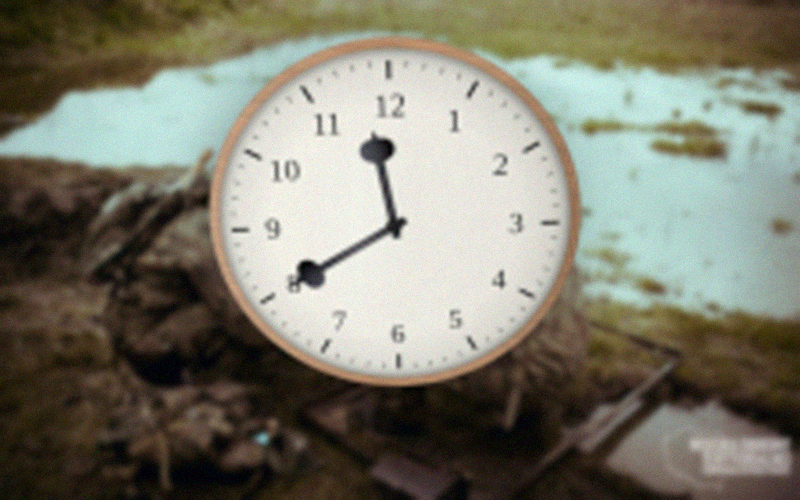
11:40
